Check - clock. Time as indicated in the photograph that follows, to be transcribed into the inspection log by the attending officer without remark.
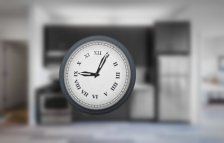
9:04
